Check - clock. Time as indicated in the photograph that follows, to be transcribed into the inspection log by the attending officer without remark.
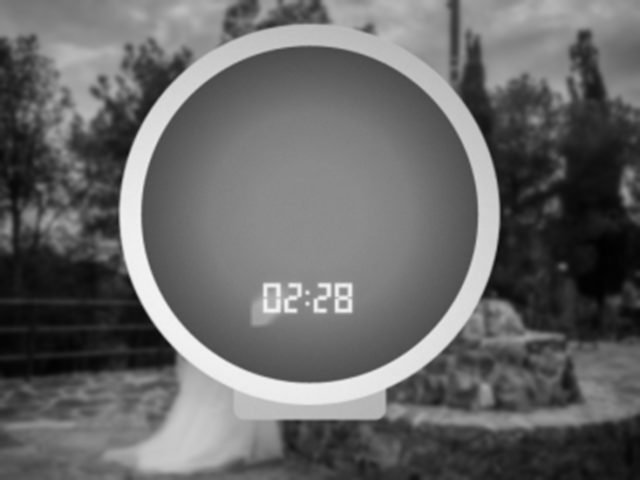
2:28
